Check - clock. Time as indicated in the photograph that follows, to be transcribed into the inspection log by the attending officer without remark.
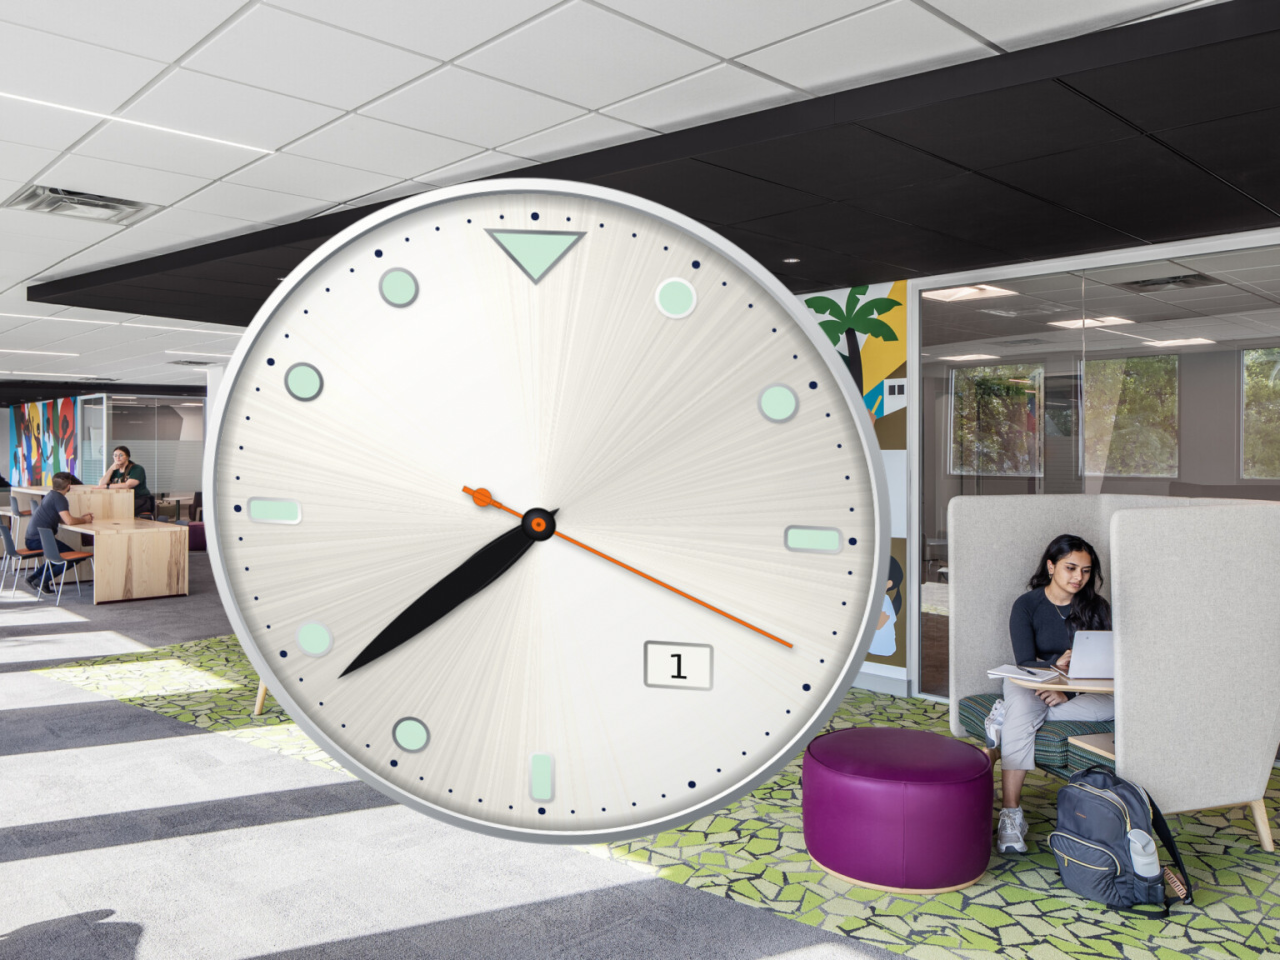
7:38:19
